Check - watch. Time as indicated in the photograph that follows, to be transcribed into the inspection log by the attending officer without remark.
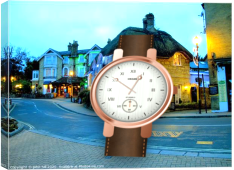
12:51
